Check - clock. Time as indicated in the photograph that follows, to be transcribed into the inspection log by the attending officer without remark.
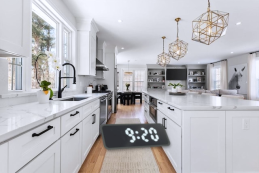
9:20
